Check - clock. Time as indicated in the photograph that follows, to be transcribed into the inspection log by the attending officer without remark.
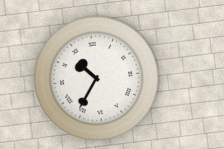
10:36
